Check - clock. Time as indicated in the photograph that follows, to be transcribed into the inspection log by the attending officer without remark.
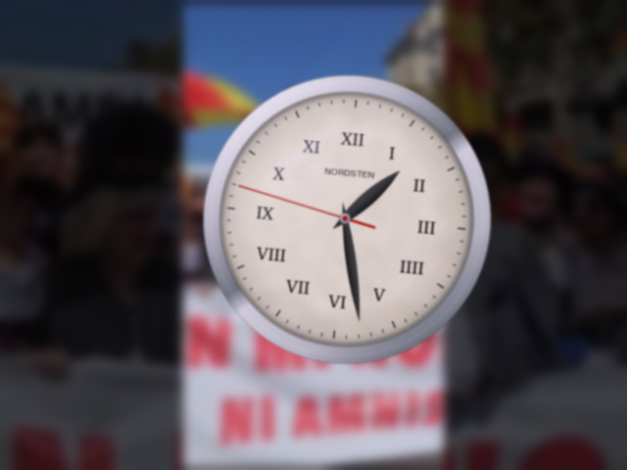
1:27:47
